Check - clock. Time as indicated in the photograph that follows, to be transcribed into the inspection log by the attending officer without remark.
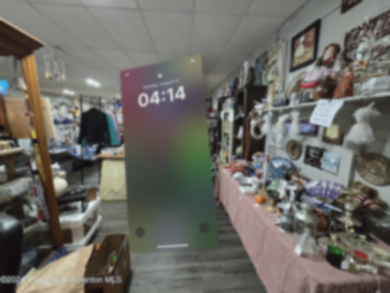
4:14
